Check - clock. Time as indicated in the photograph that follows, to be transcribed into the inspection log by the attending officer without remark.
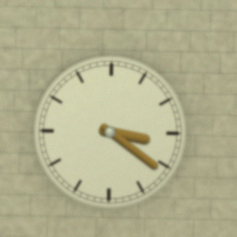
3:21
